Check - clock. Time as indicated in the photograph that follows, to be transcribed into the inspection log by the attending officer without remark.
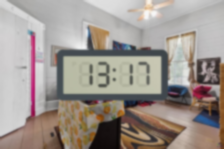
13:17
